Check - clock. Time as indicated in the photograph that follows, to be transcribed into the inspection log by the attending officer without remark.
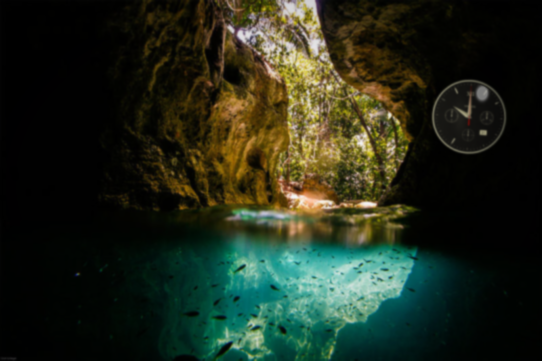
10:00
